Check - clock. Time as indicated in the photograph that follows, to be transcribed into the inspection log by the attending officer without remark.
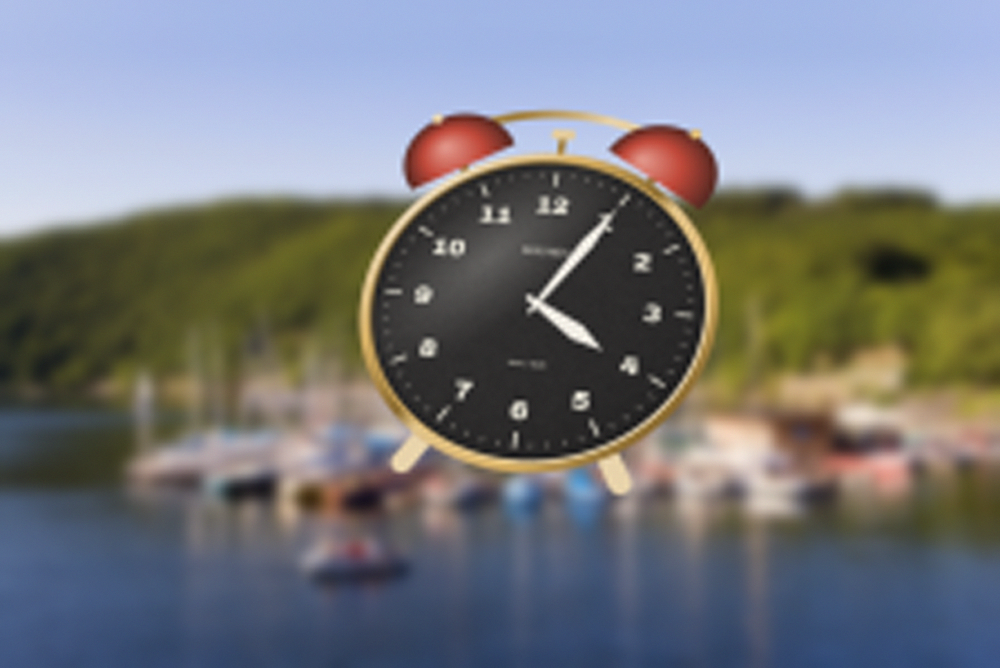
4:05
